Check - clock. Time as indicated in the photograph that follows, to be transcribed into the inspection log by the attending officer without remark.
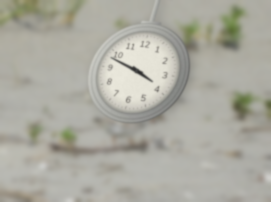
3:48
